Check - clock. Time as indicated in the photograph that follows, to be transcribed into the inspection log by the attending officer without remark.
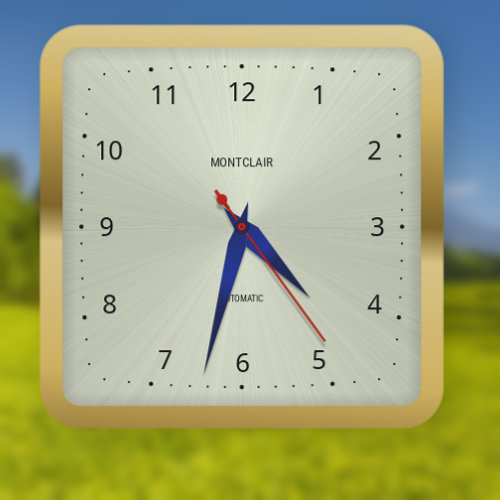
4:32:24
